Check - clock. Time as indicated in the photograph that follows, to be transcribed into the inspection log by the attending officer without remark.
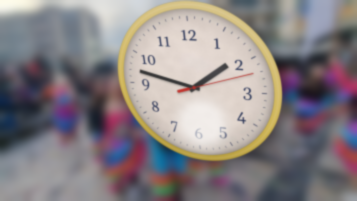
1:47:12
